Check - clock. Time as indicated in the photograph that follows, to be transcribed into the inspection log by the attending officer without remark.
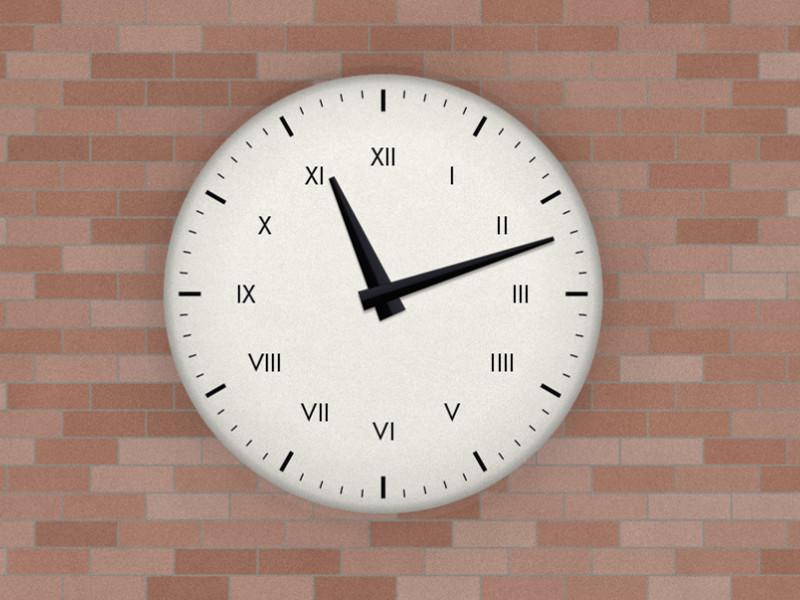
11:12
